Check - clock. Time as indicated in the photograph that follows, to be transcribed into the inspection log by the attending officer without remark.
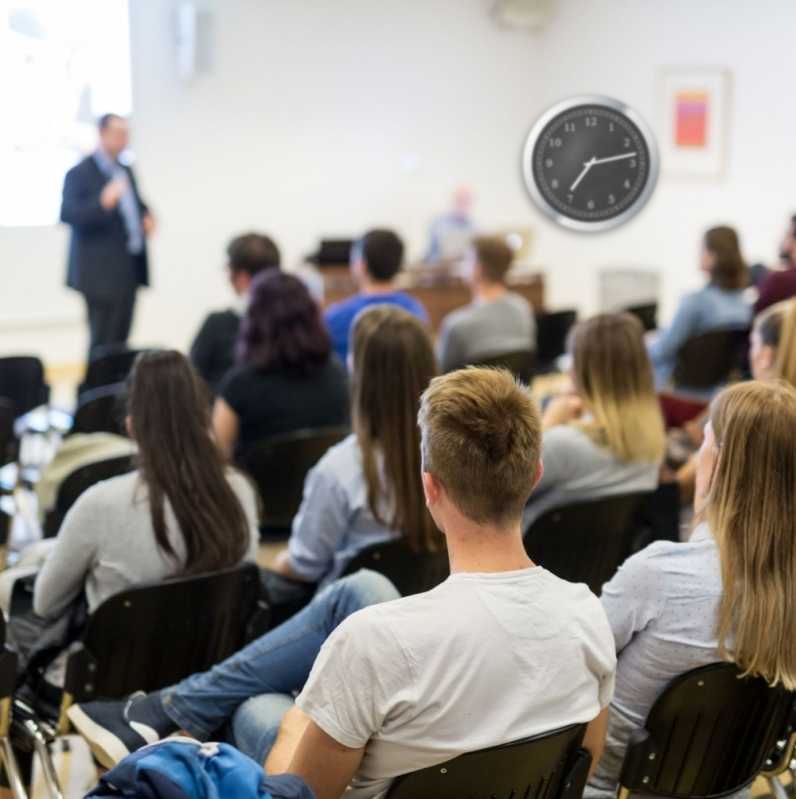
7:13
